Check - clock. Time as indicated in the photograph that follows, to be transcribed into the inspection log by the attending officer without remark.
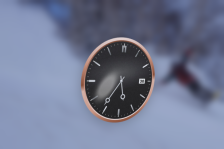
5:36
